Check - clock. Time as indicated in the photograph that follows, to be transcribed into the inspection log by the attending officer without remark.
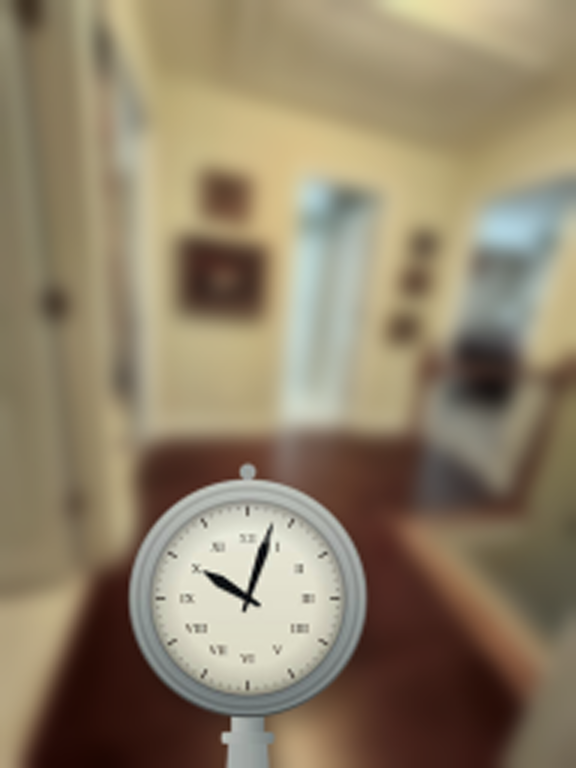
10:03
